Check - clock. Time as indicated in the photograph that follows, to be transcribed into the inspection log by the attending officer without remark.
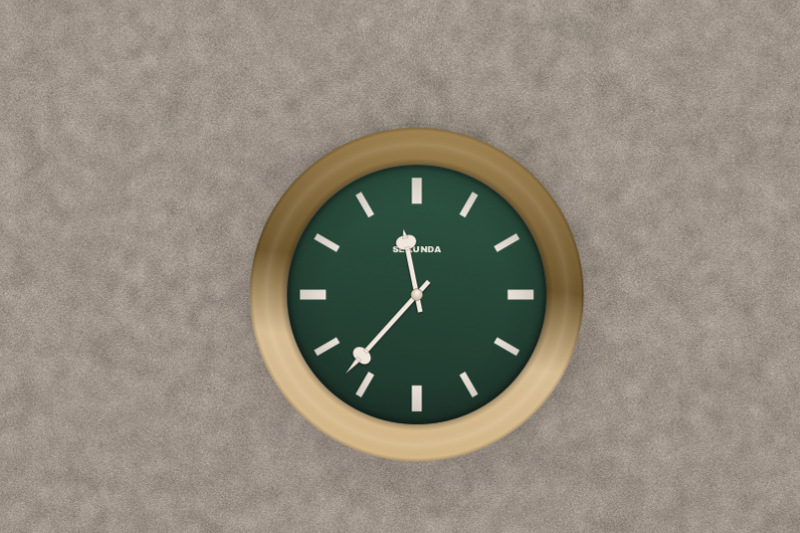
11:37
